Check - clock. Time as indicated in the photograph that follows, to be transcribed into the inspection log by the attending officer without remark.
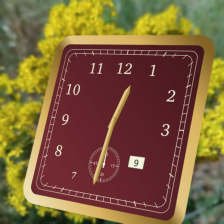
12:31
